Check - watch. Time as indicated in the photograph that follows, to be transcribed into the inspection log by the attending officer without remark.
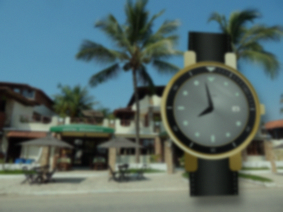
7:58
